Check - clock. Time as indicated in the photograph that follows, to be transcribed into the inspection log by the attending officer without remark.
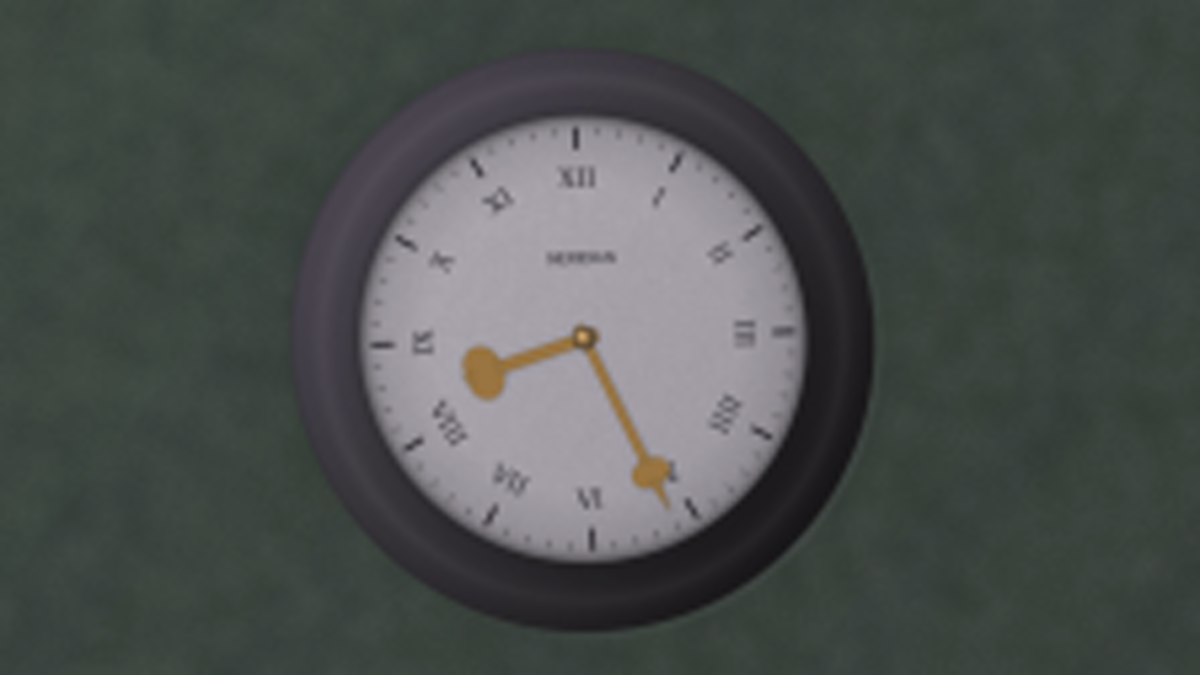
8:26
